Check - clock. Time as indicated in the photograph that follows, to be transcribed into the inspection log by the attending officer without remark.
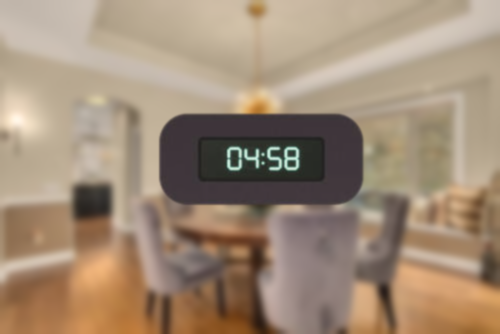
4:58
